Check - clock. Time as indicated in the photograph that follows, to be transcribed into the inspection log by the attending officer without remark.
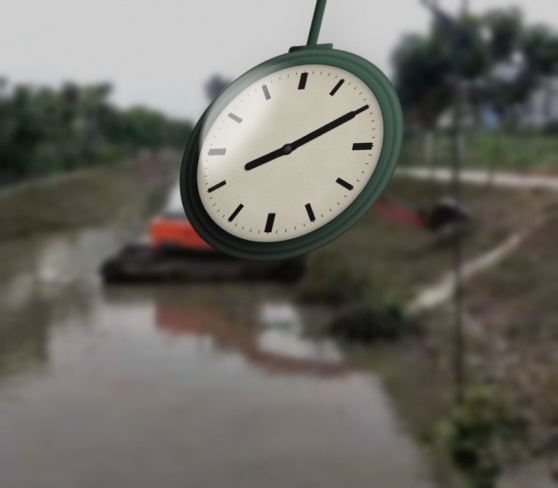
8:10
